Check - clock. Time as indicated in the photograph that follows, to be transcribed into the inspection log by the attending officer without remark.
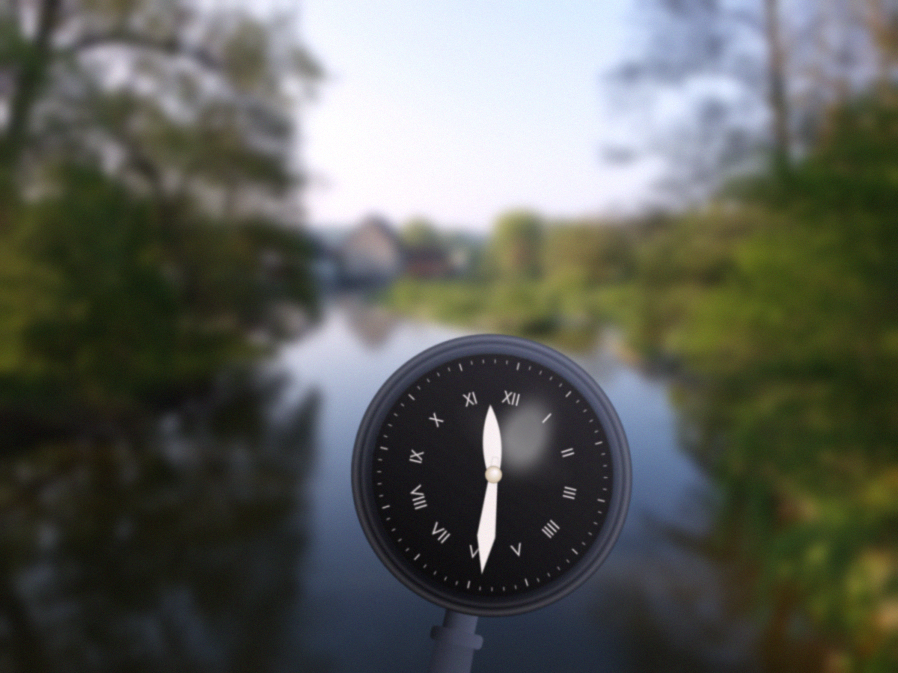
11:29
